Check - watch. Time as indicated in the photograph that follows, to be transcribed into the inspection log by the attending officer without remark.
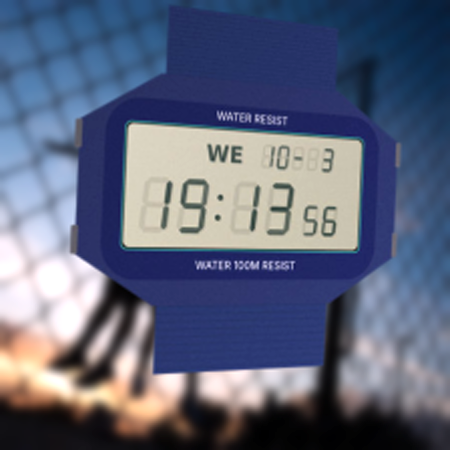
19:13:56
